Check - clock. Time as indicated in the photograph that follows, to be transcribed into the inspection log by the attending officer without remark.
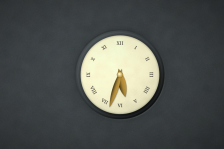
5:33
